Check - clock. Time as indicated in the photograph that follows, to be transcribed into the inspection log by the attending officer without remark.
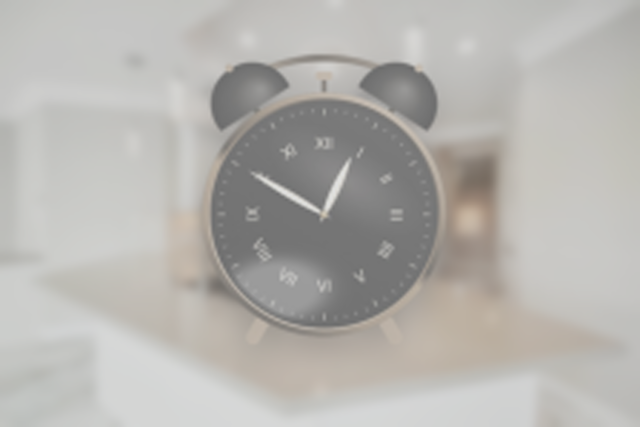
12:50
